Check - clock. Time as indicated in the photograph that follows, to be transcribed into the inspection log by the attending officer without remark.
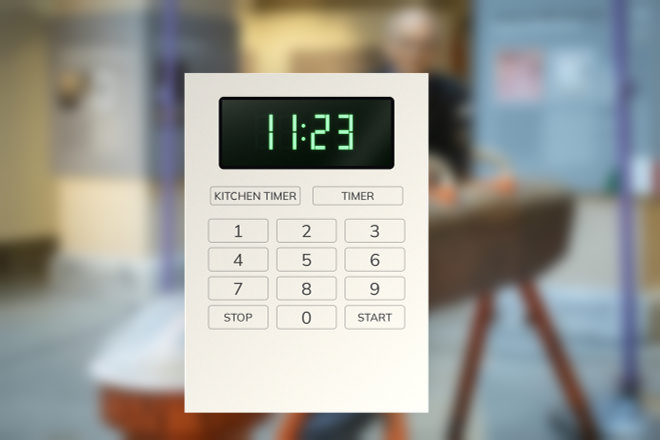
11:23
